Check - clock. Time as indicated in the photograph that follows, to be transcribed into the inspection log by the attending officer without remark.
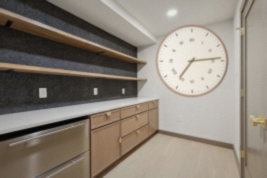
7:14
